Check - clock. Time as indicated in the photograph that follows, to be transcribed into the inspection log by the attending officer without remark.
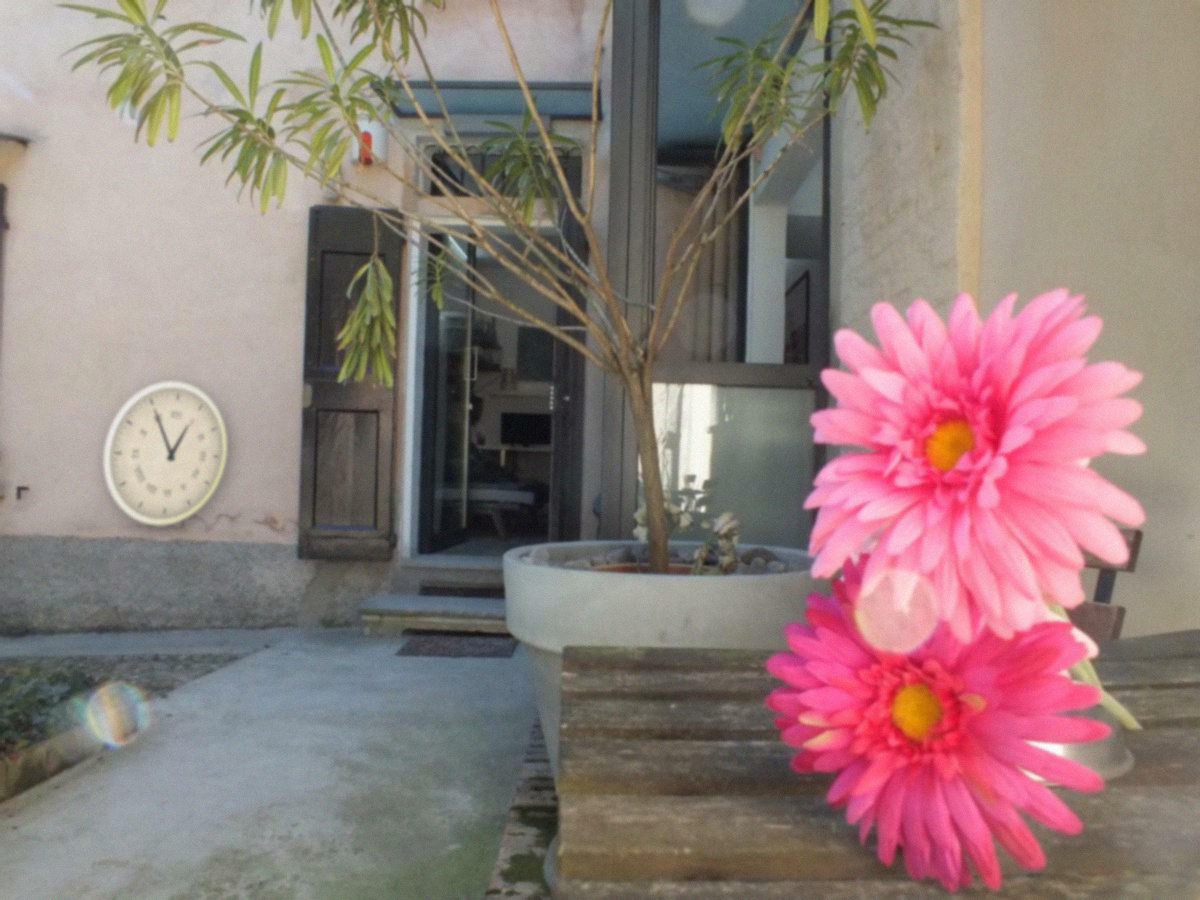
12:55
